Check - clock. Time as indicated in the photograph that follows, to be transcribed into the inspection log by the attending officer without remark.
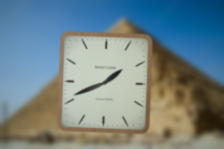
1:41
